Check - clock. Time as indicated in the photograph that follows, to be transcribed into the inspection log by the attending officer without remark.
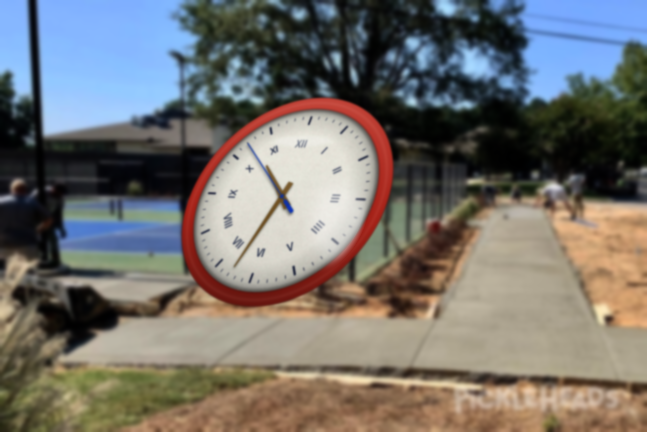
10:32:52
